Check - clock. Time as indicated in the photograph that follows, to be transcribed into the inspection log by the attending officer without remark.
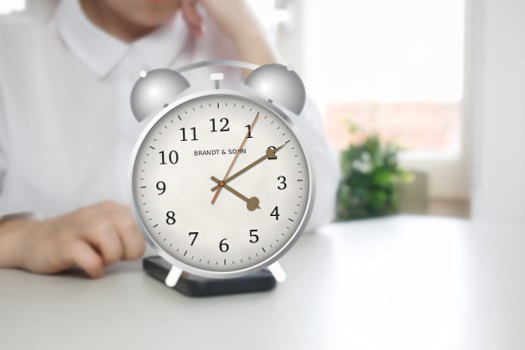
4:10:05
